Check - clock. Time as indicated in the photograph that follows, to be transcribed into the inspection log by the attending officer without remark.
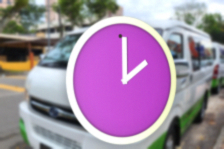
2:01
